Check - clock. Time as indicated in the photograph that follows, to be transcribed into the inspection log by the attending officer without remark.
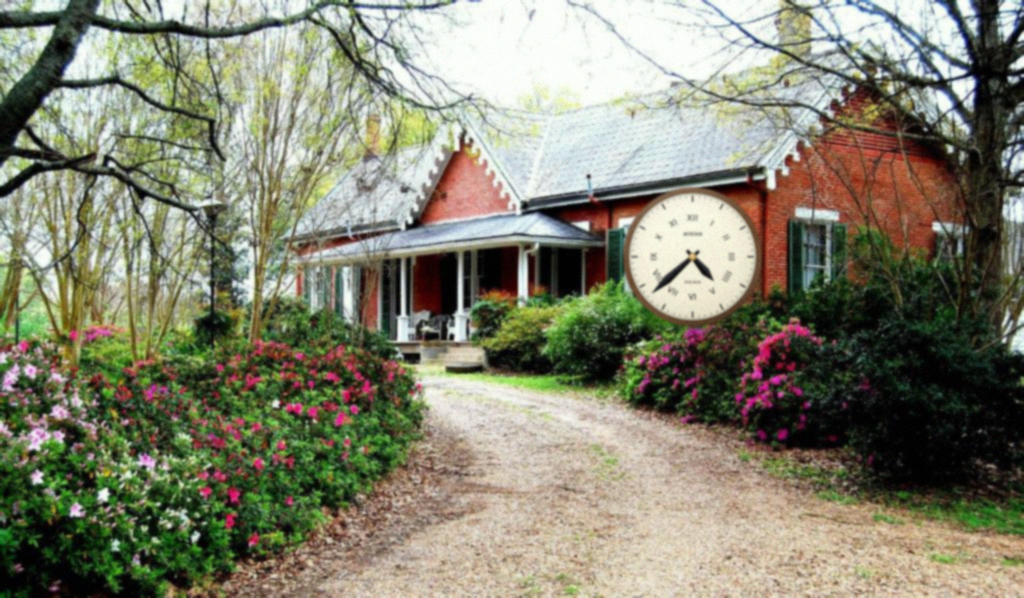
4:38
